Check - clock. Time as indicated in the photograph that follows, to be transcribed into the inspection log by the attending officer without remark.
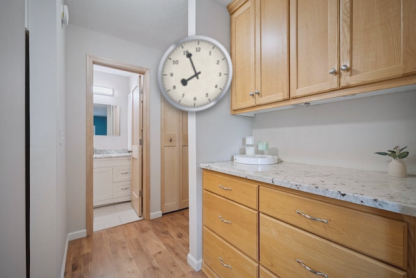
7:56
